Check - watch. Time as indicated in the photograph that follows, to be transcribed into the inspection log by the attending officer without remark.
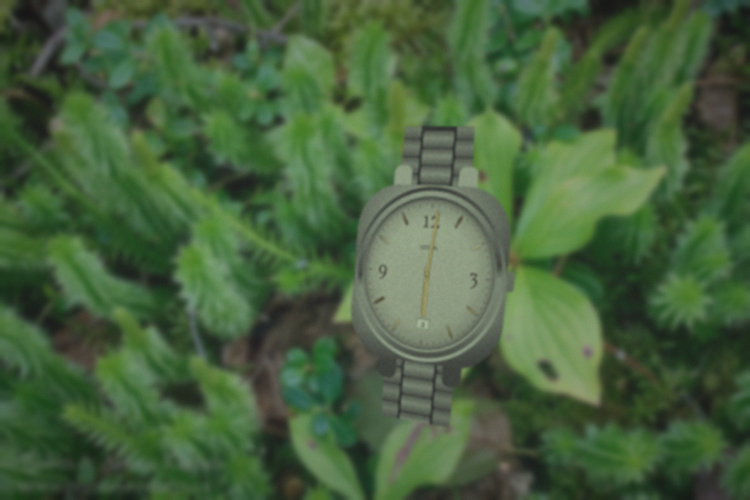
6:01
